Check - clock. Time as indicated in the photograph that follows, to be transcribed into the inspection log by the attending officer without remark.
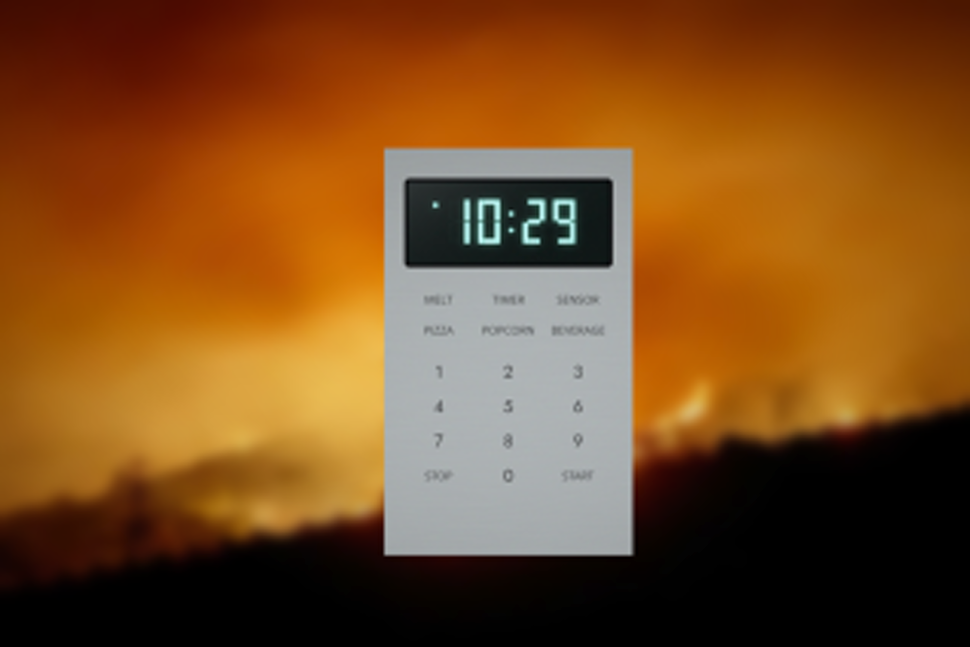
10:29
